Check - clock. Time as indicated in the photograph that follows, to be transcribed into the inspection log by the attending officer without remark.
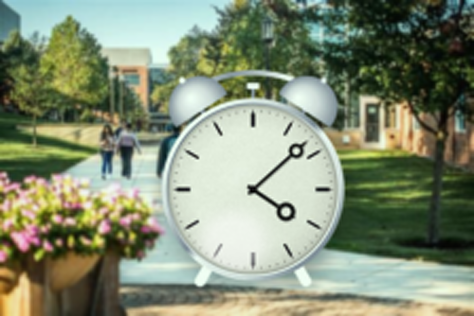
4:08
